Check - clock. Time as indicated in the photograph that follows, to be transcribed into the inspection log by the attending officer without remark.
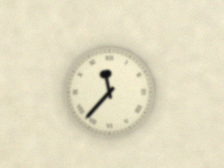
11:37
